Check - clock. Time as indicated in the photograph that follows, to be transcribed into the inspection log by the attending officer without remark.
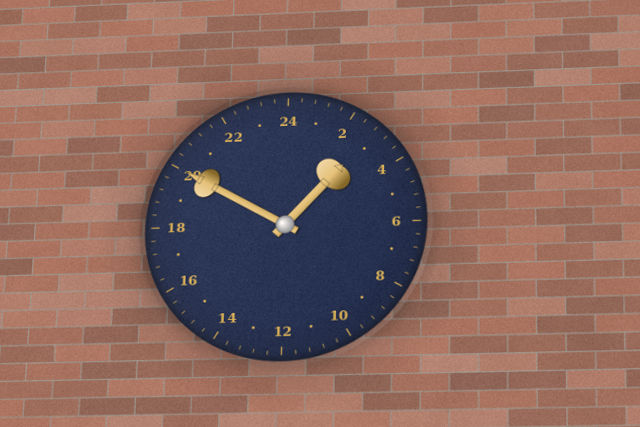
2:50
